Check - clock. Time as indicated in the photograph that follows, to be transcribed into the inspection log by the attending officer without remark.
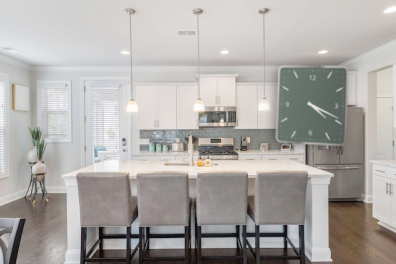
4:19
